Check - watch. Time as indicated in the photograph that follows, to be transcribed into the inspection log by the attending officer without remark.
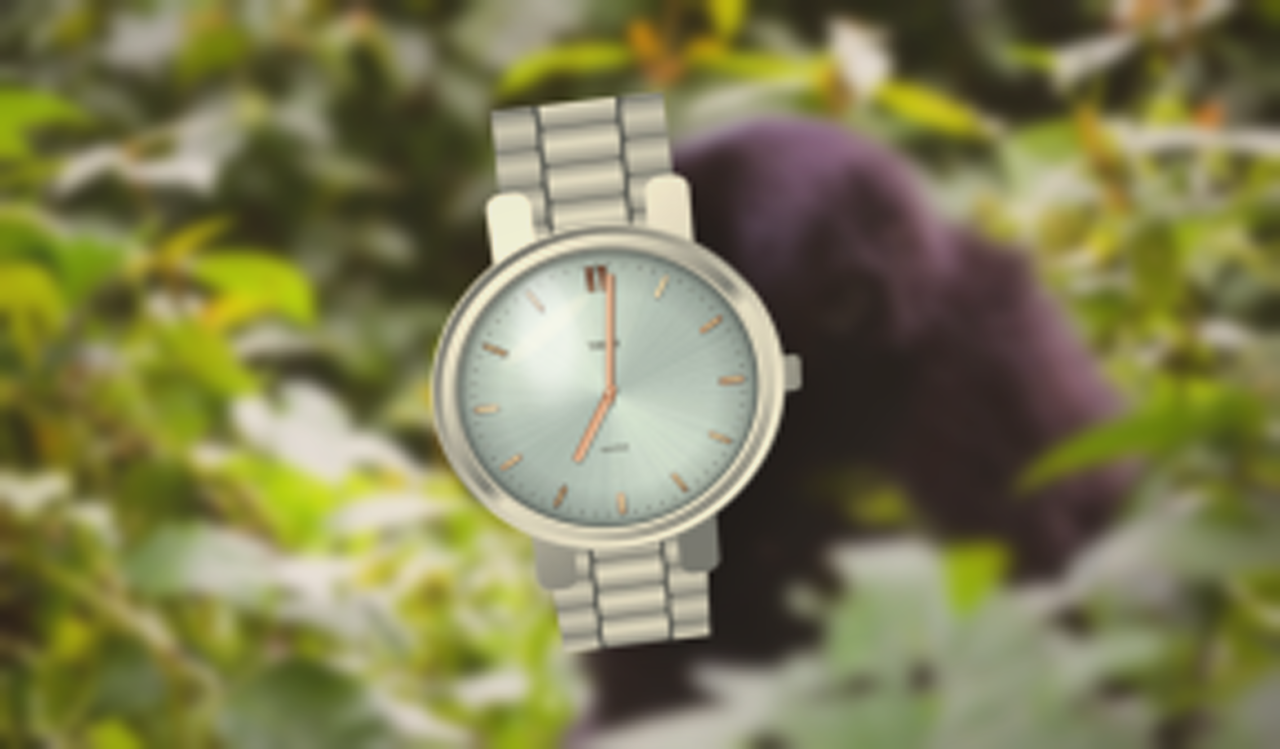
7:01
